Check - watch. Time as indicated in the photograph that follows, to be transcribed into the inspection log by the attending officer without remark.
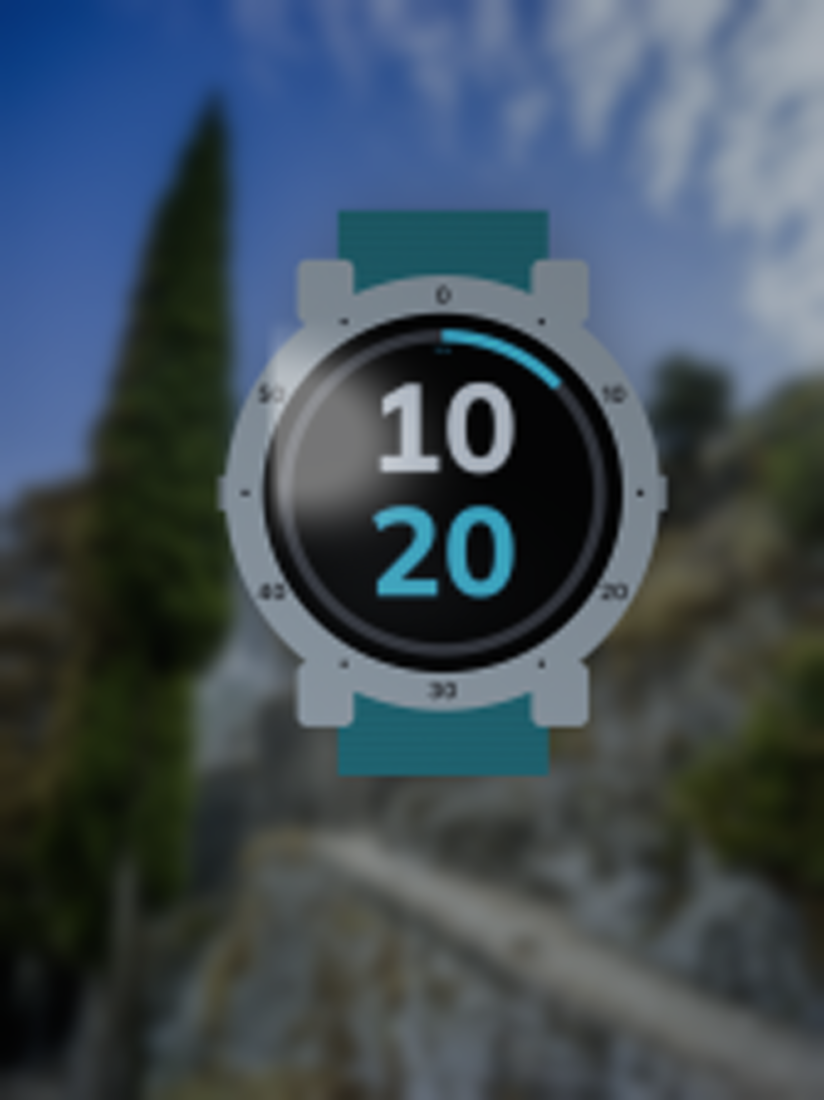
10:20
